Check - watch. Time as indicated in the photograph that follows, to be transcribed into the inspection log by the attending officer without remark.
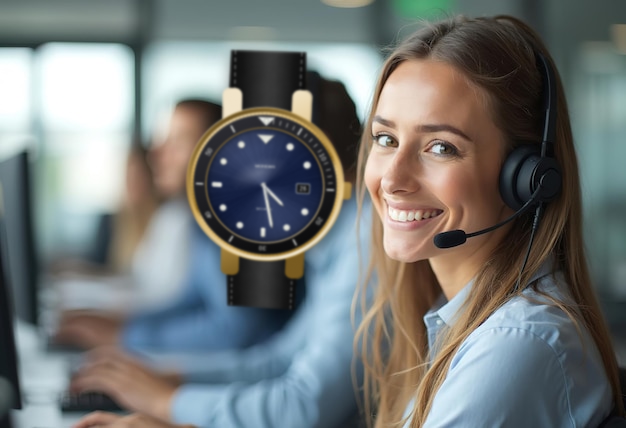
4:28
